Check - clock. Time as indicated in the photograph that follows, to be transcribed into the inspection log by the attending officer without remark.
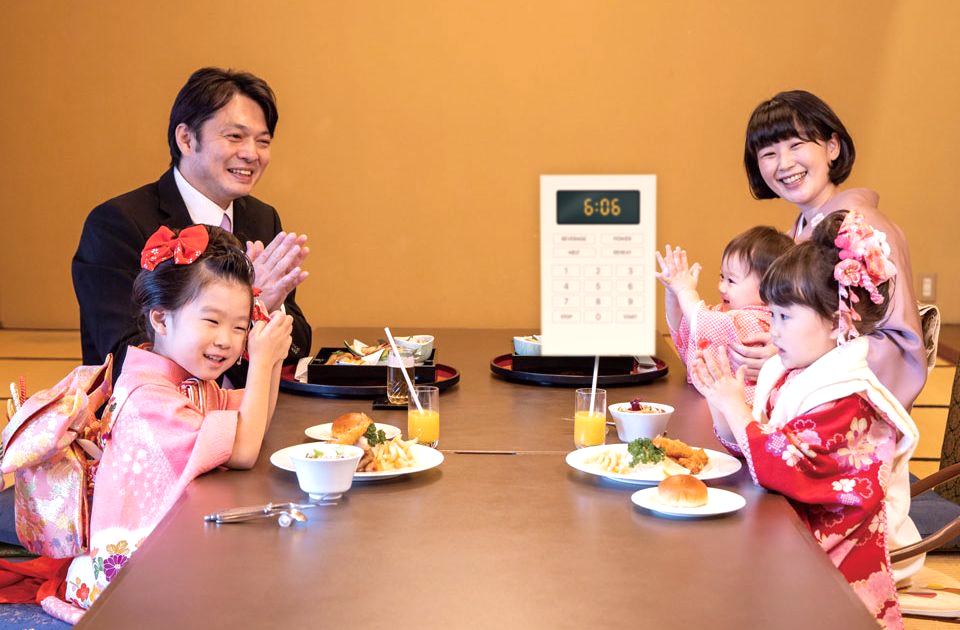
6:06
